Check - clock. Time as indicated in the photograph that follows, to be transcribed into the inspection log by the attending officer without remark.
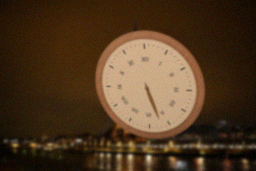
5:27
